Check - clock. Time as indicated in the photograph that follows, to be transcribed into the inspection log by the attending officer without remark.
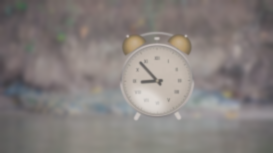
8:53
